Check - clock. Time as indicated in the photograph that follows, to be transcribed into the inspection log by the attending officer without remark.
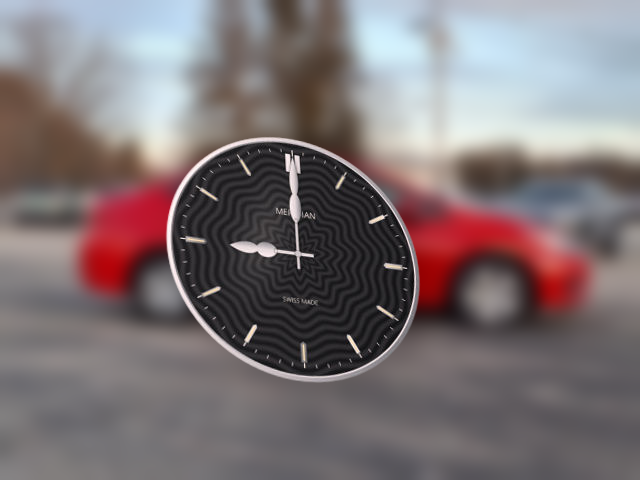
9:00
